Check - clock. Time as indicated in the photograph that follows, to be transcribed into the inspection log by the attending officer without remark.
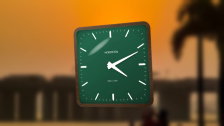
4:11
